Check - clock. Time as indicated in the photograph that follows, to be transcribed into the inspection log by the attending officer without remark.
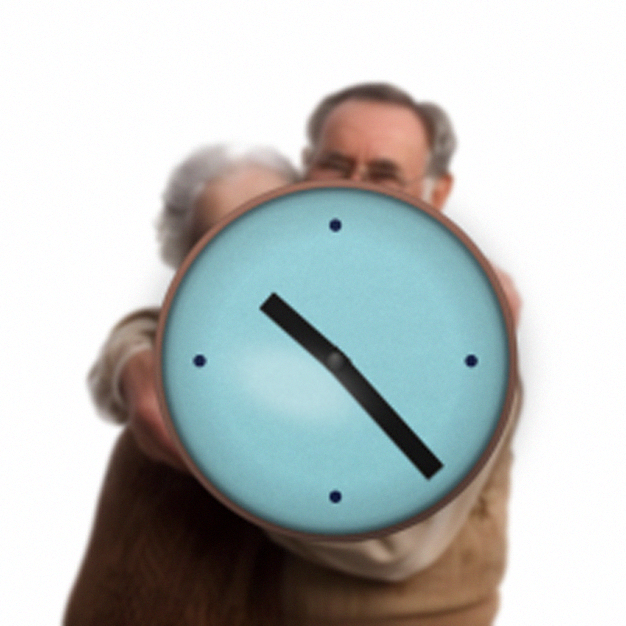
10:23
